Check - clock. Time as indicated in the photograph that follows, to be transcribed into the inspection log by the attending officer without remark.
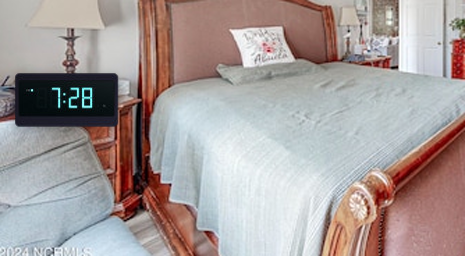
7:28
